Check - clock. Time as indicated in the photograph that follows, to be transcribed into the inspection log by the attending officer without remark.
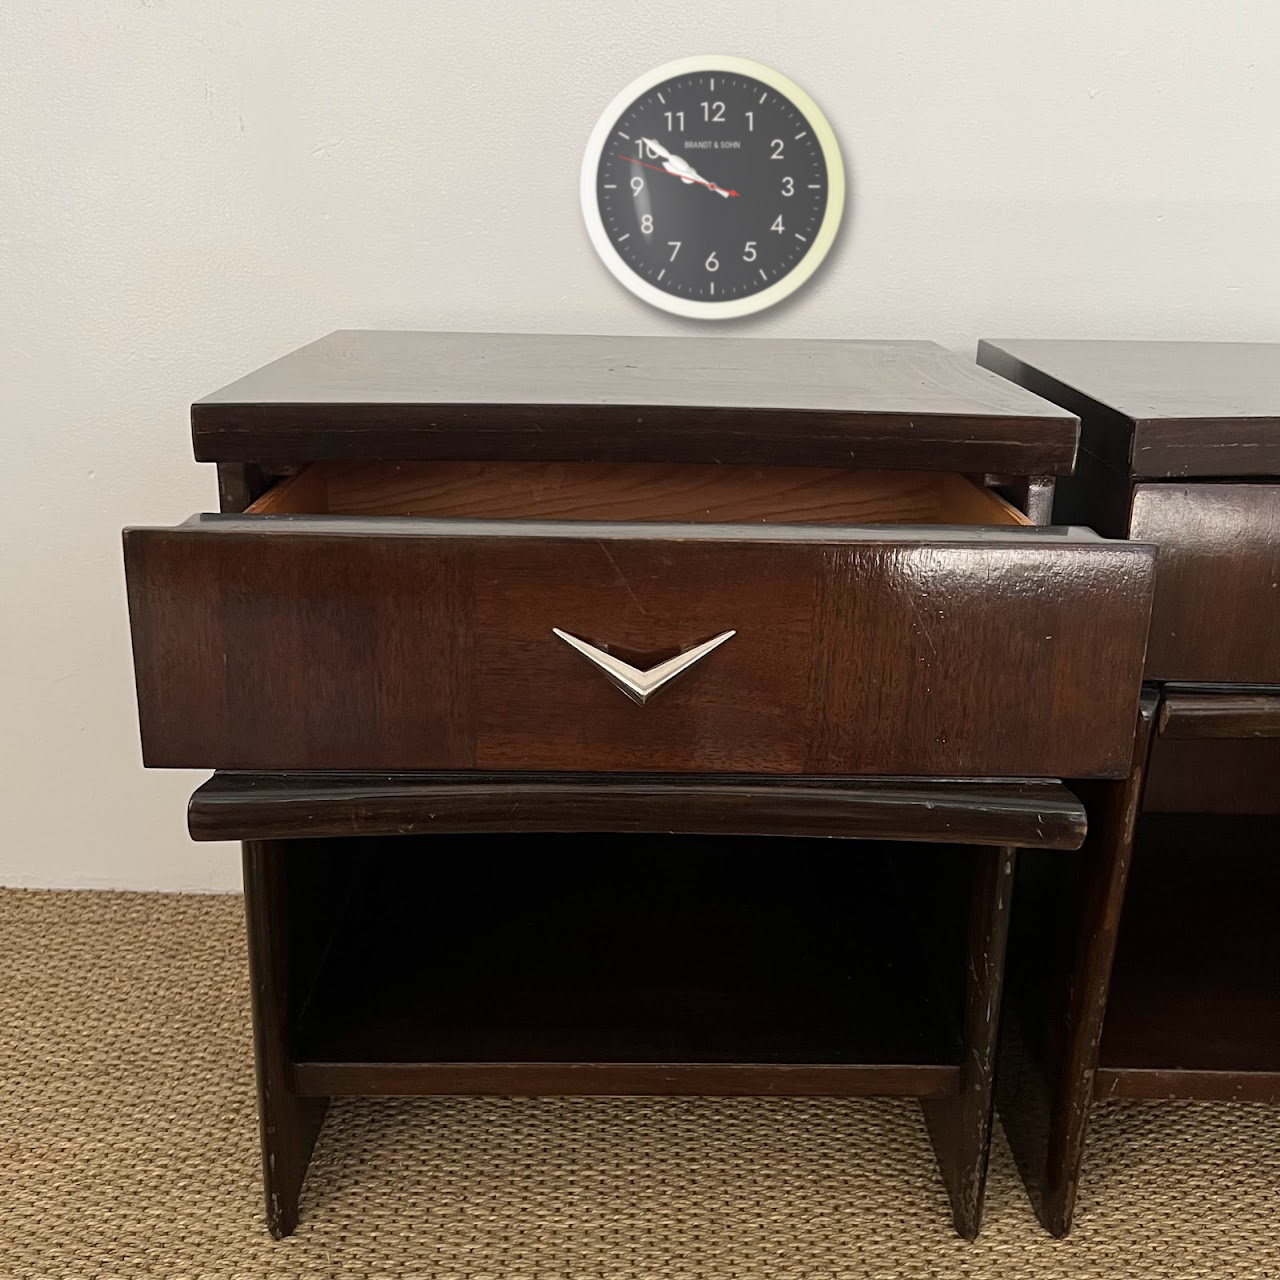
9:50:48
